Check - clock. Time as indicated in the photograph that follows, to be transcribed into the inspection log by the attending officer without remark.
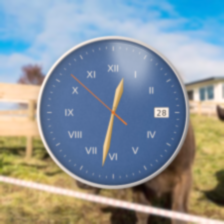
12:31:52
